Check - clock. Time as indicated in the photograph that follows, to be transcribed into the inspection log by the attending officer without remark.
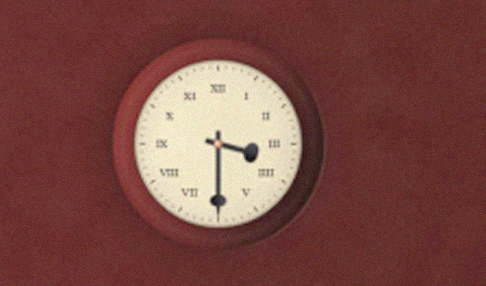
3:30
